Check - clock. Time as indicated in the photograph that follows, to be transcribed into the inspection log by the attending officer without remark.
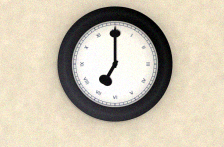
7:00
